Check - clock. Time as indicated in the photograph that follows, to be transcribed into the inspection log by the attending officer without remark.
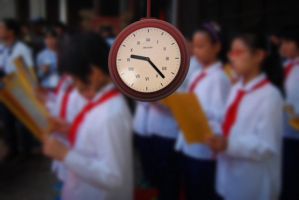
9:23
